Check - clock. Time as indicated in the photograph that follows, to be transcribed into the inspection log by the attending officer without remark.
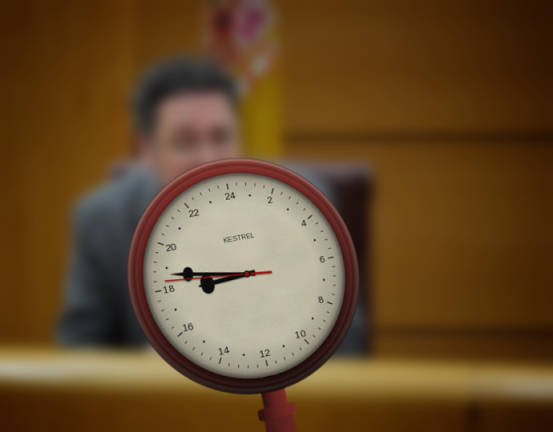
17:46:46
